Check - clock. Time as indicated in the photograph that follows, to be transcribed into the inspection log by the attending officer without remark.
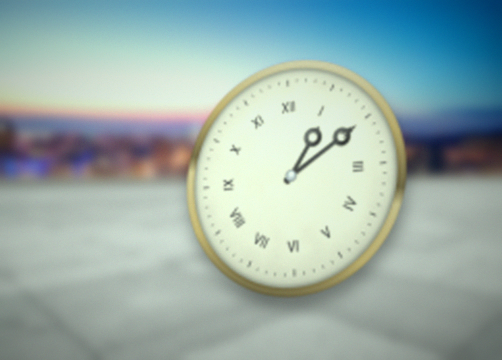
1:10
